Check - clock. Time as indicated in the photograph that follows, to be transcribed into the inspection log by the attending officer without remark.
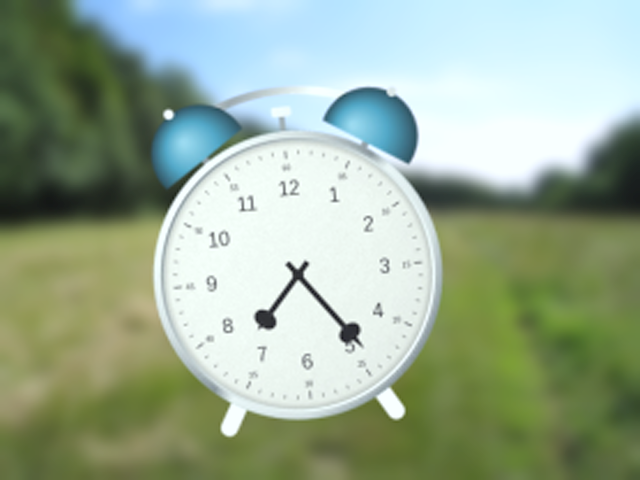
7:24
